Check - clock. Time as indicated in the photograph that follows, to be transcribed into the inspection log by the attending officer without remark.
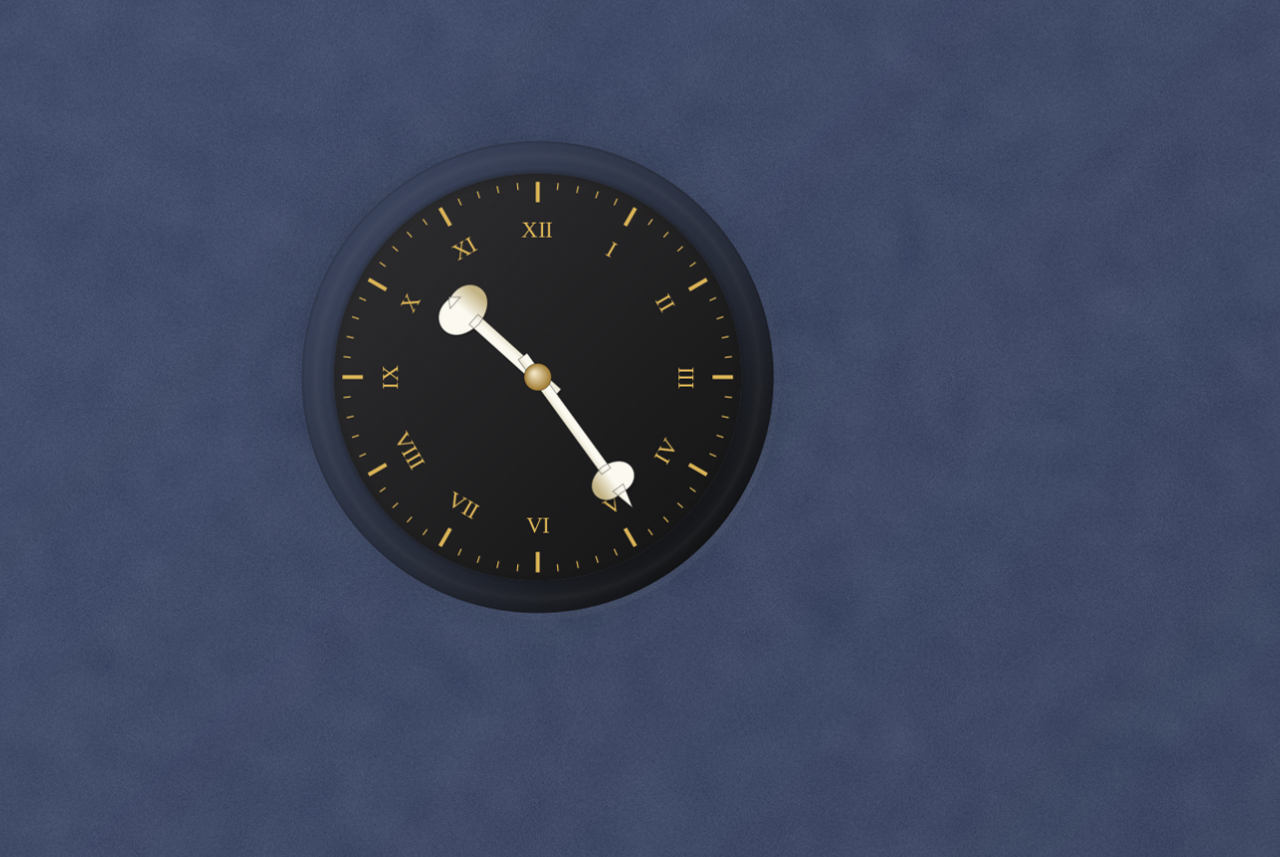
10:24
